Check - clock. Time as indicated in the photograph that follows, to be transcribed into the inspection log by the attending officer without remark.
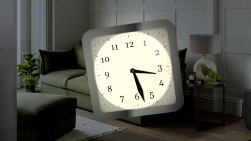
3:28
